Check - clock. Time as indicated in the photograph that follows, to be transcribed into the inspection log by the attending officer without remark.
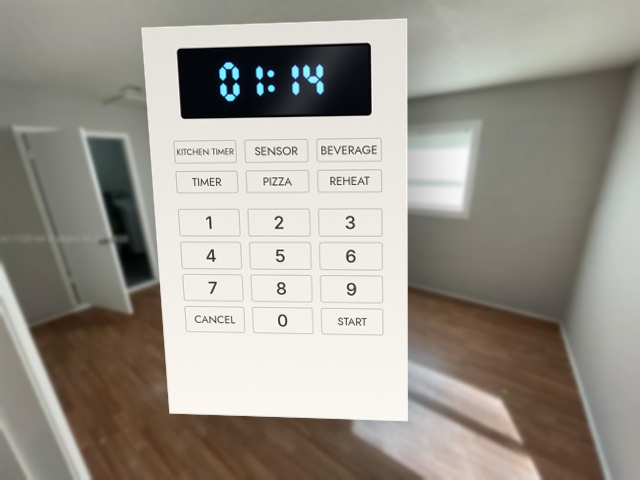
1:14
